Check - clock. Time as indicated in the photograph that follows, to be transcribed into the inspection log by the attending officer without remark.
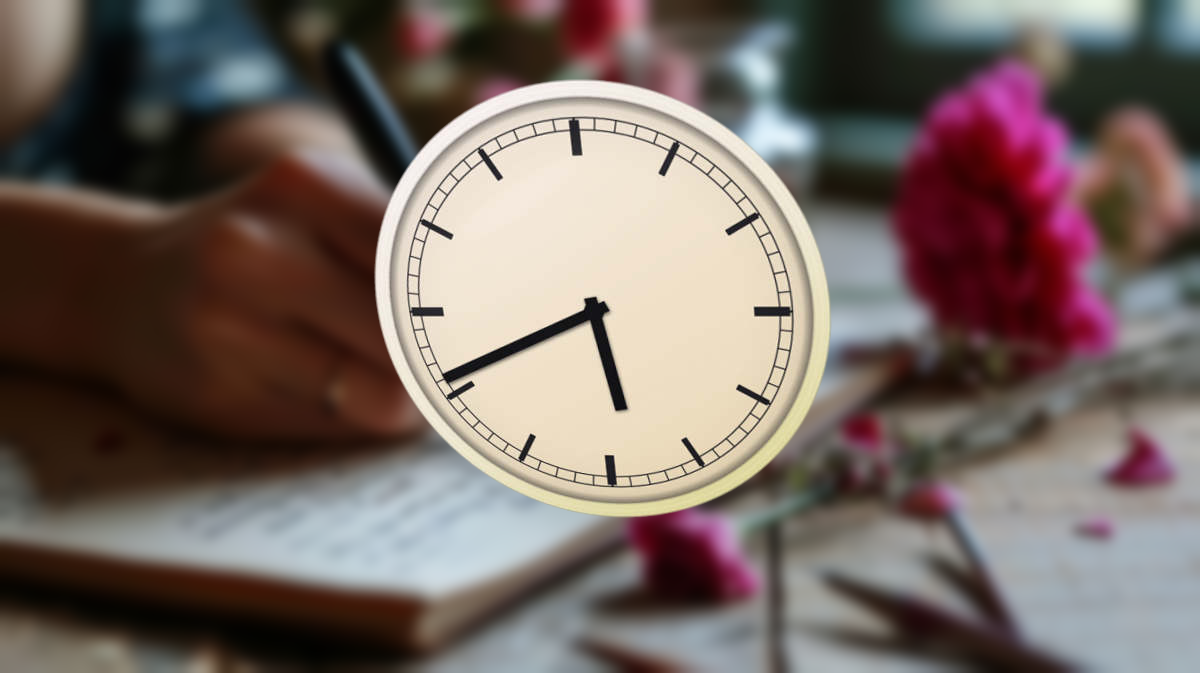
5:41
